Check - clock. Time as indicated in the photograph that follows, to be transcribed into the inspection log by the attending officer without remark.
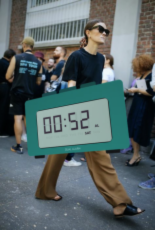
0:52
